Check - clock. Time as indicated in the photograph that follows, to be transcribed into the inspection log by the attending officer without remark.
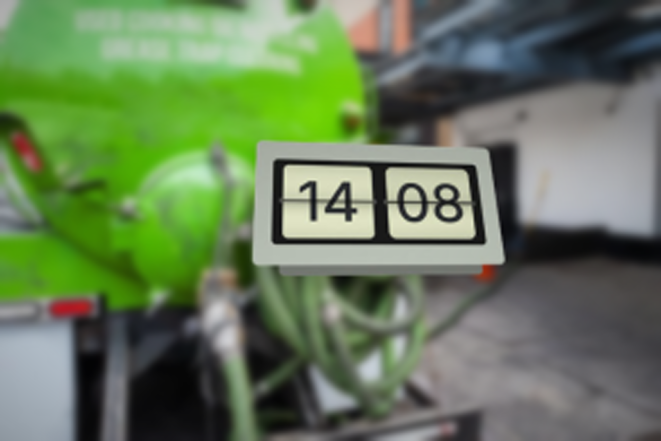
14:08
